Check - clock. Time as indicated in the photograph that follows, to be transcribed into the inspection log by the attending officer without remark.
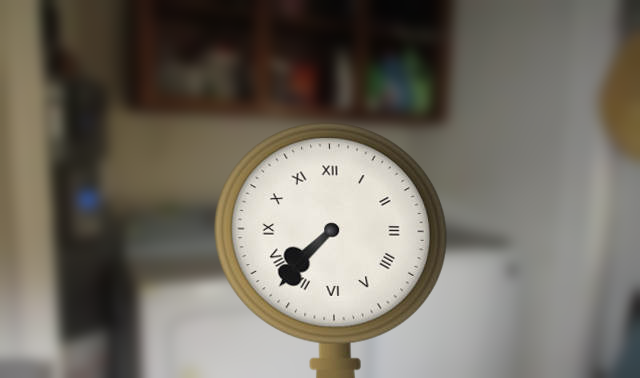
7:37
